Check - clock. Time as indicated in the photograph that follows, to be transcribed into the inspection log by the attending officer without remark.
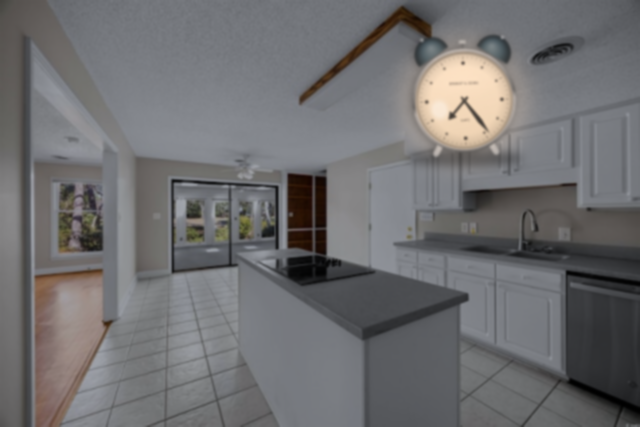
7:24
